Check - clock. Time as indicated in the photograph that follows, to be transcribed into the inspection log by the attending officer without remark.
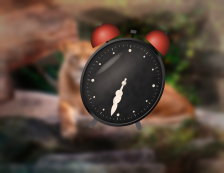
6:32
